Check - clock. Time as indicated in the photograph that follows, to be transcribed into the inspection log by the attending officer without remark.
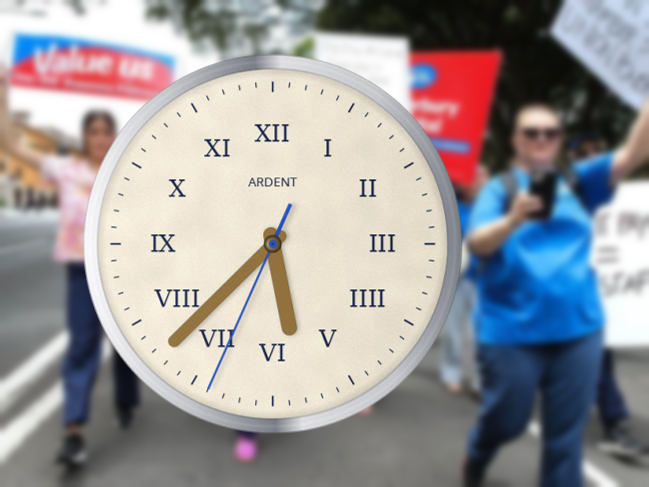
5:37:34
